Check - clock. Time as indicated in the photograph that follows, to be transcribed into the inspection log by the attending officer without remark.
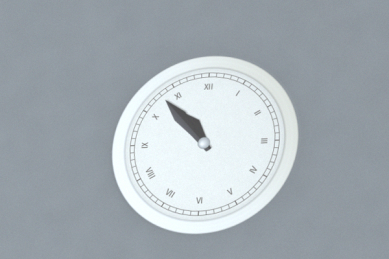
10:53
